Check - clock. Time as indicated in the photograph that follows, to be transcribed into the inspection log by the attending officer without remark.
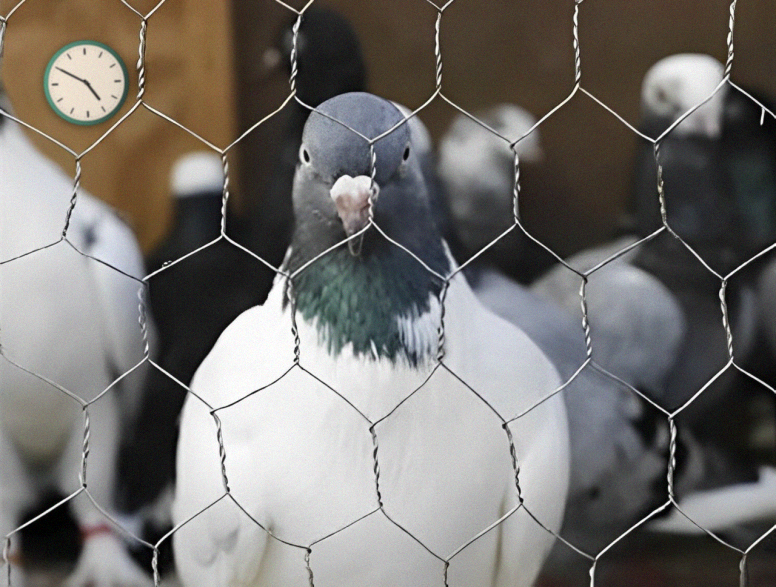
4:50
